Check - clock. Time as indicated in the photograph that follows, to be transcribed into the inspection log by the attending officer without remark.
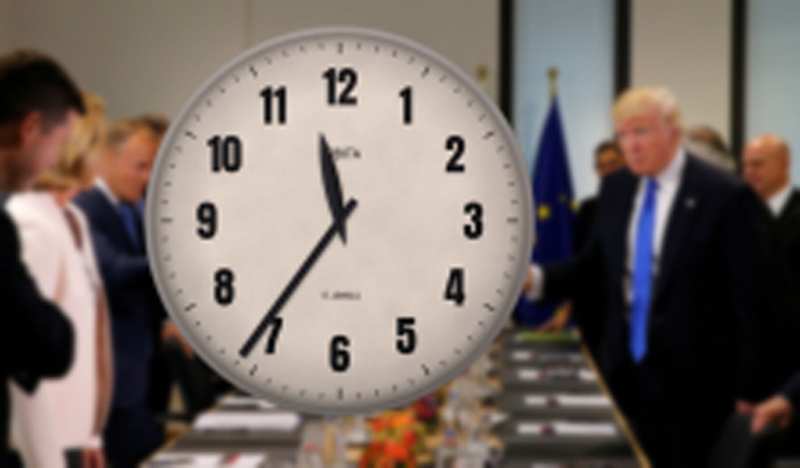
11:36
